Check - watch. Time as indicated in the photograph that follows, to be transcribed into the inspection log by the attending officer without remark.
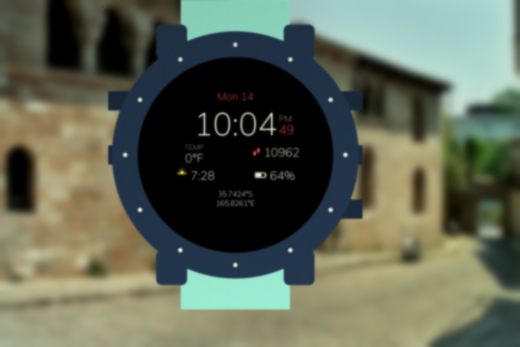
10:04:49
